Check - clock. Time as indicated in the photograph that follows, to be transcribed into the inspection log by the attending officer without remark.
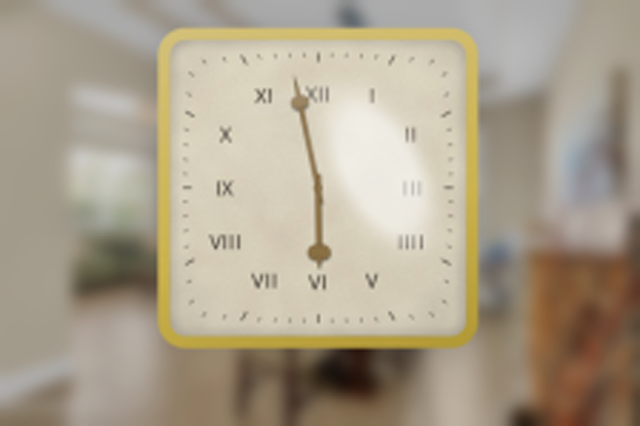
5:58
